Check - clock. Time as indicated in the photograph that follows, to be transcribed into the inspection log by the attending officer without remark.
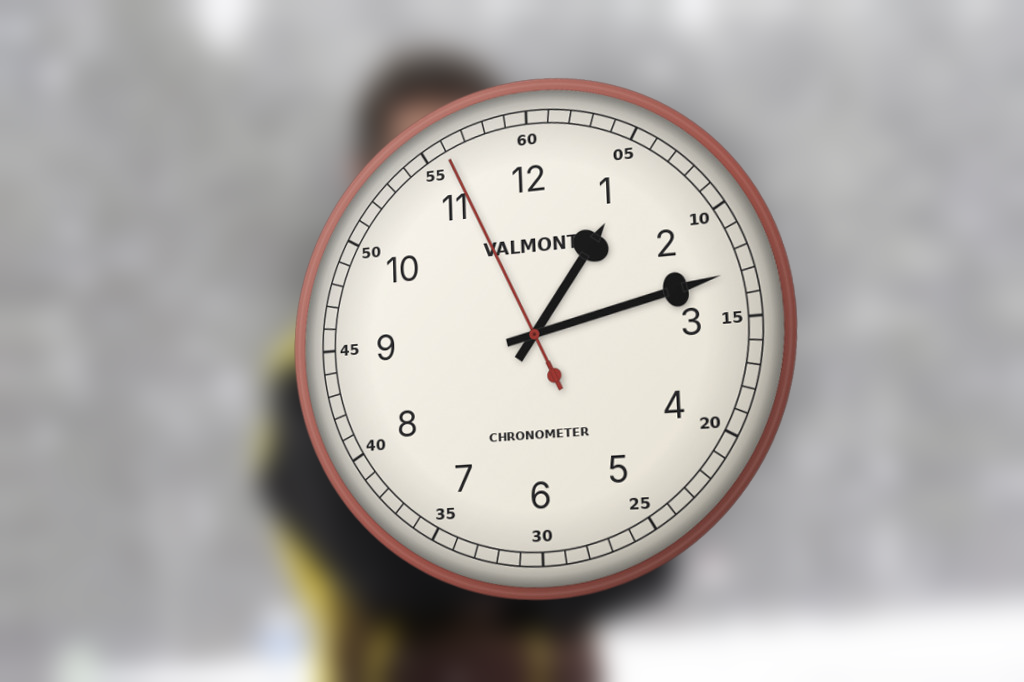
1:12:56
